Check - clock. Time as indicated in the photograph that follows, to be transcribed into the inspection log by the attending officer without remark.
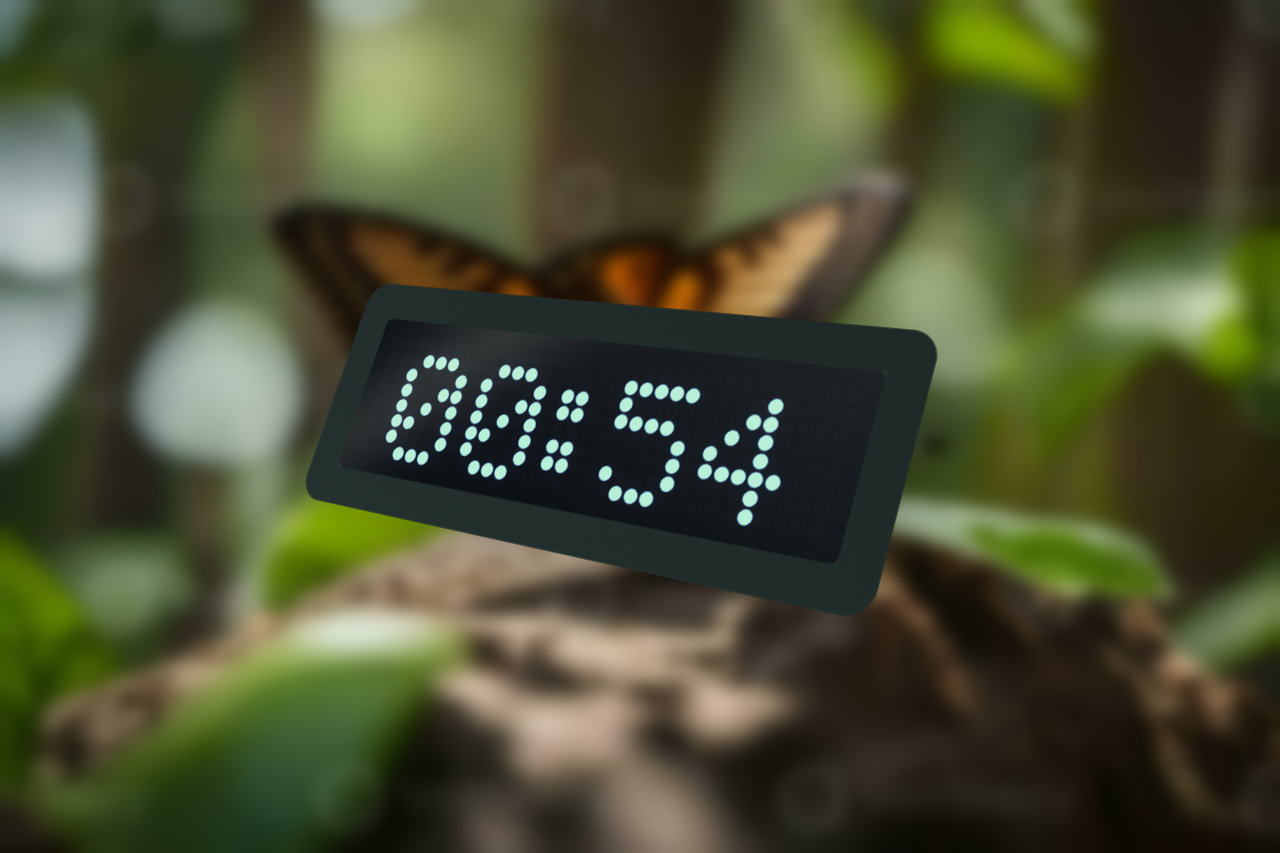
0:54
